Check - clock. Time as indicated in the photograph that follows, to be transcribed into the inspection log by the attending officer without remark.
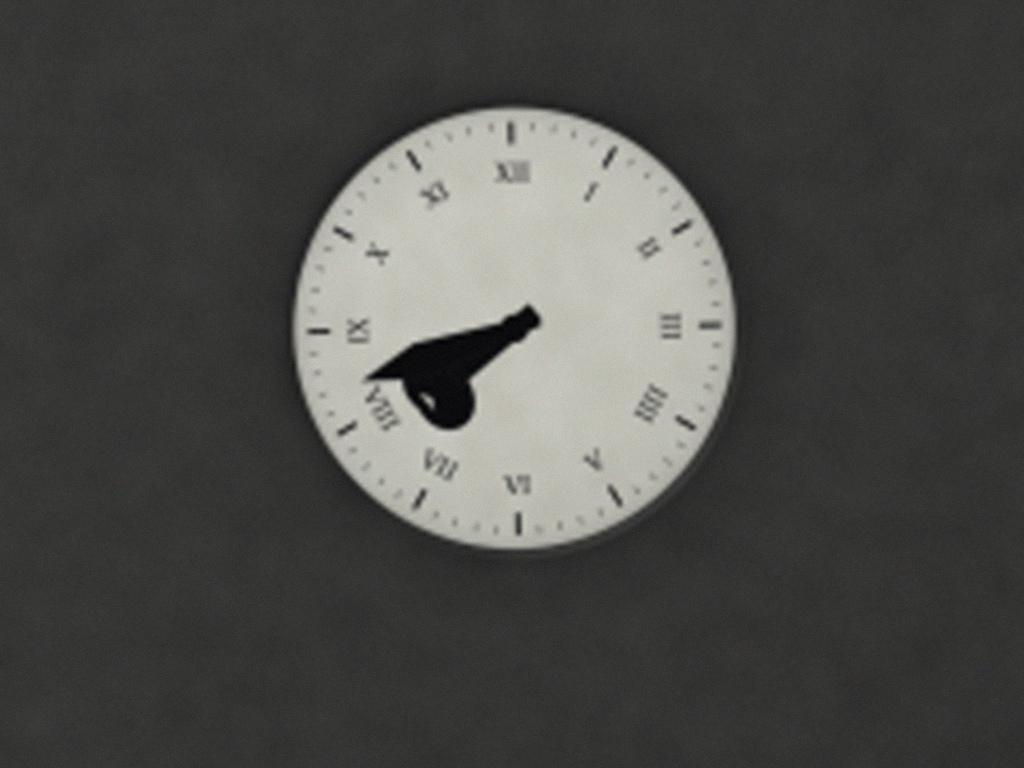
7:42
